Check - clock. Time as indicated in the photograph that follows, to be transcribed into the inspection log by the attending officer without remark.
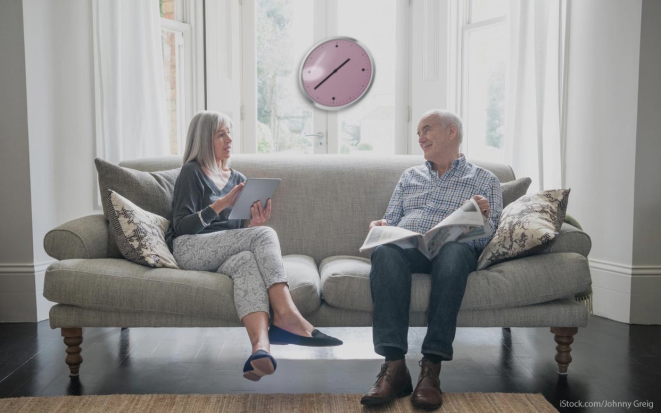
1:38
